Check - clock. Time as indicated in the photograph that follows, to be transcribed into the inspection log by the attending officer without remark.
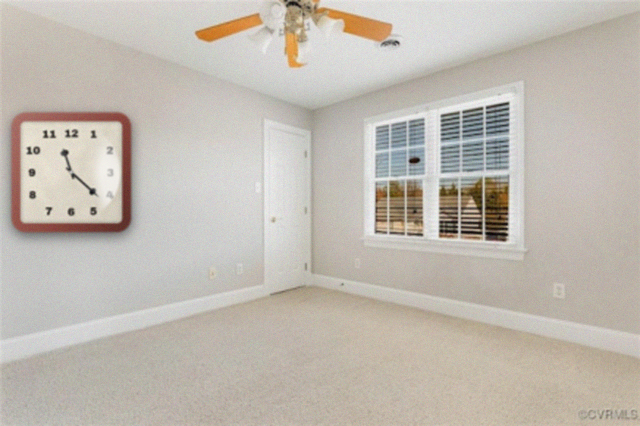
11:22
